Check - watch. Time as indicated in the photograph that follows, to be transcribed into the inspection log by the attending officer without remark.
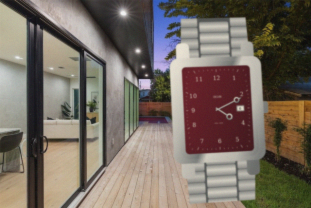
4:11
